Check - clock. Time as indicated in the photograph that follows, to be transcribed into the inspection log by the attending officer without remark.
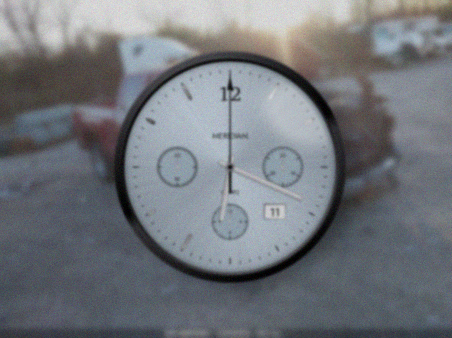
6:19
